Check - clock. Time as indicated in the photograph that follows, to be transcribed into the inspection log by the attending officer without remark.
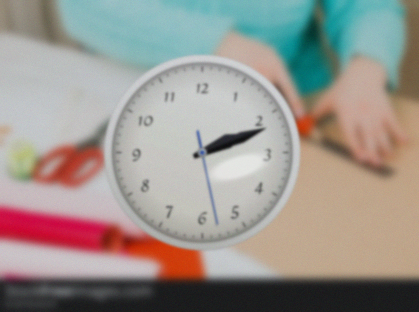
2:11:28
